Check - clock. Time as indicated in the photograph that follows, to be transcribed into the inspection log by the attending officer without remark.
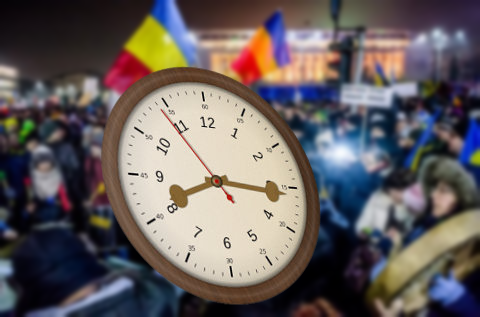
8:15:54
